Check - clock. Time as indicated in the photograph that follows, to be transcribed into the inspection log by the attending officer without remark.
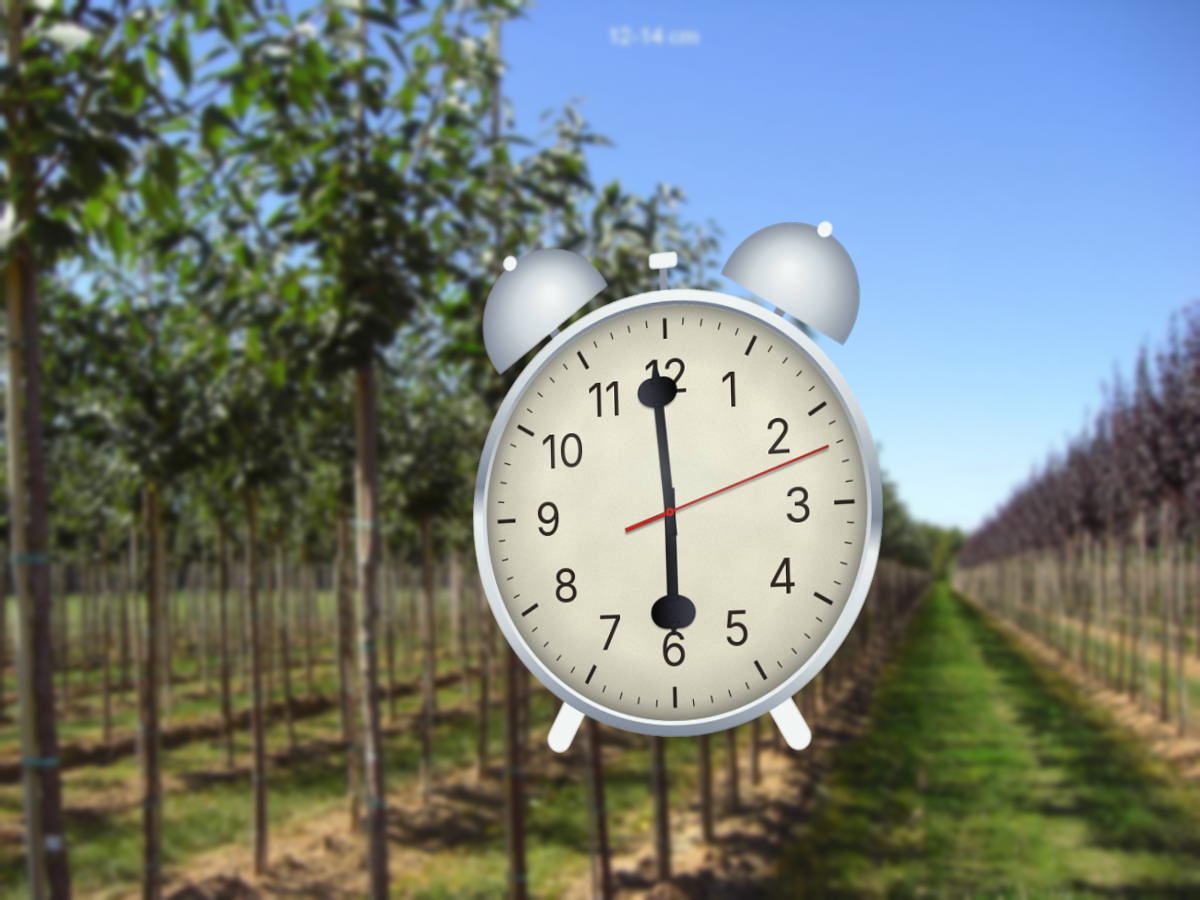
5:59:12
